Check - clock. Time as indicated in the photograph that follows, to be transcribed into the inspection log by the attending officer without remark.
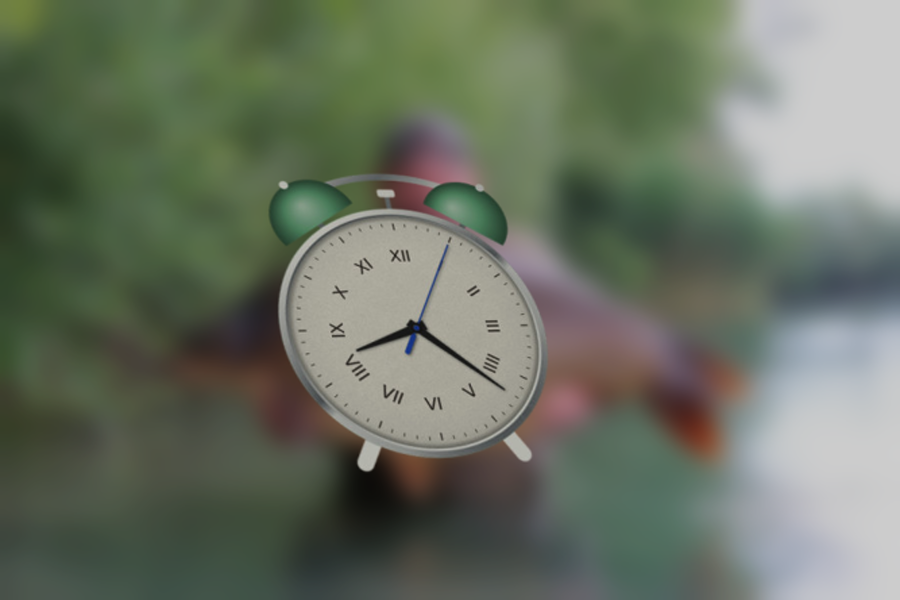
8:22:05
